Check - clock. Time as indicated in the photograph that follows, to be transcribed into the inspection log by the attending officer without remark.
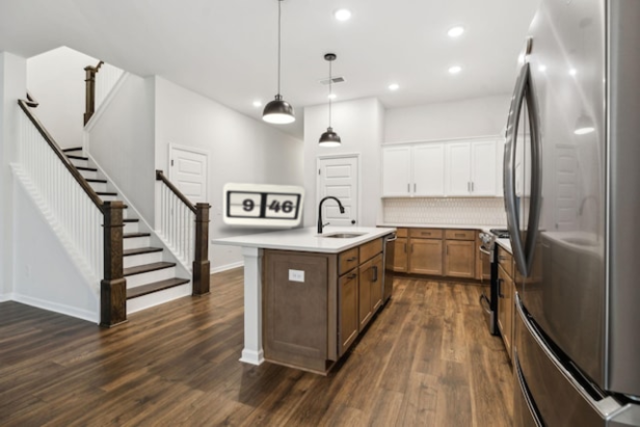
9:46
